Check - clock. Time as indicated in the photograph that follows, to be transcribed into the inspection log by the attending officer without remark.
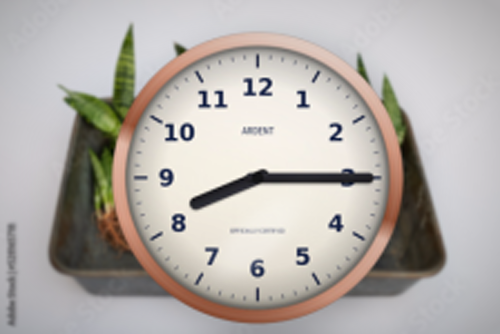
8:15
